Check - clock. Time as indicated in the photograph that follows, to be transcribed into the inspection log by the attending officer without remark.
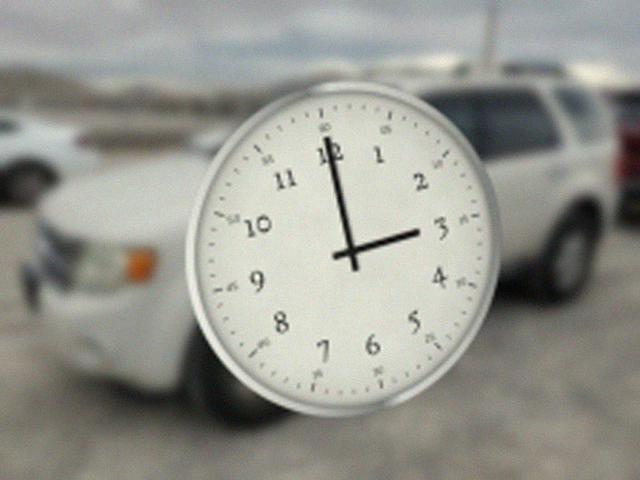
3:00
